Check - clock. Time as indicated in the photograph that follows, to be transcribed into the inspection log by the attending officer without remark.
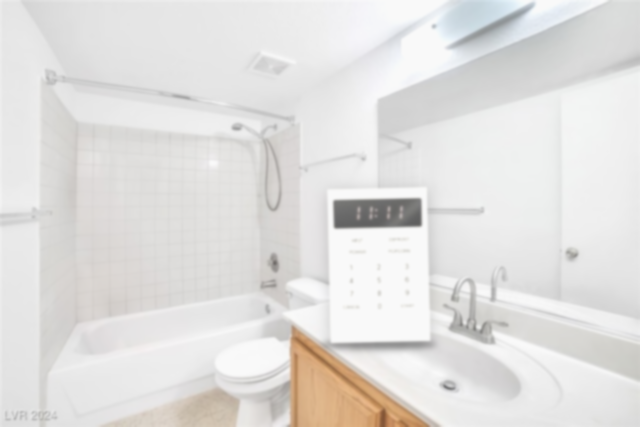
11:11
